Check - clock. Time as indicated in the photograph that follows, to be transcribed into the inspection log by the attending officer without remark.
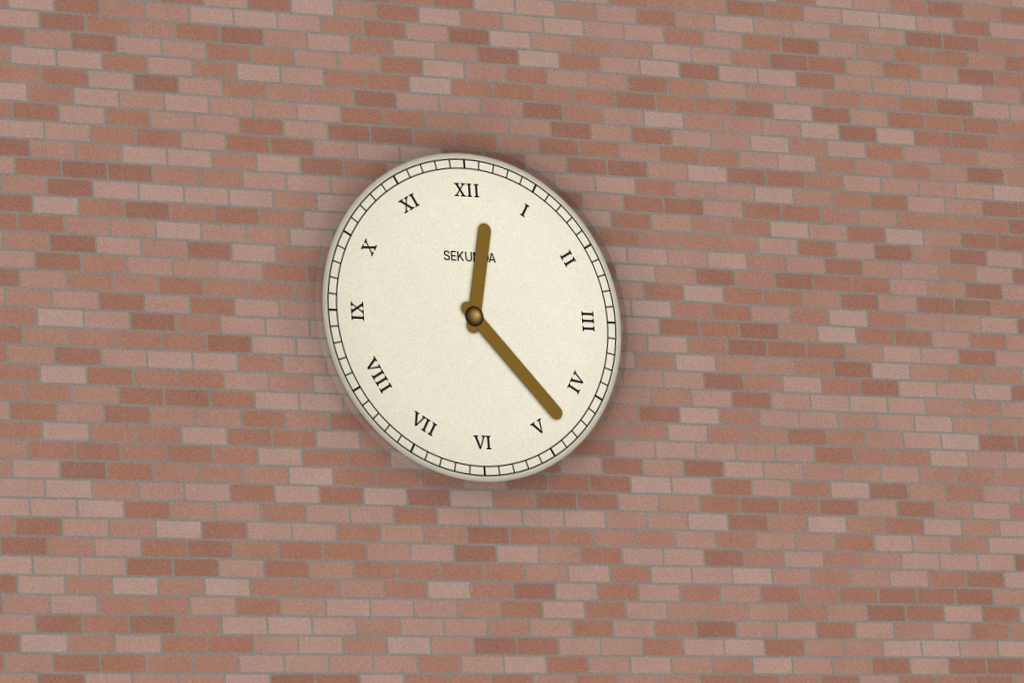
12:23
